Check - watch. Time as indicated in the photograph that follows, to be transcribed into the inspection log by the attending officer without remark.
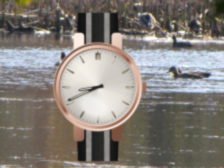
8:41
